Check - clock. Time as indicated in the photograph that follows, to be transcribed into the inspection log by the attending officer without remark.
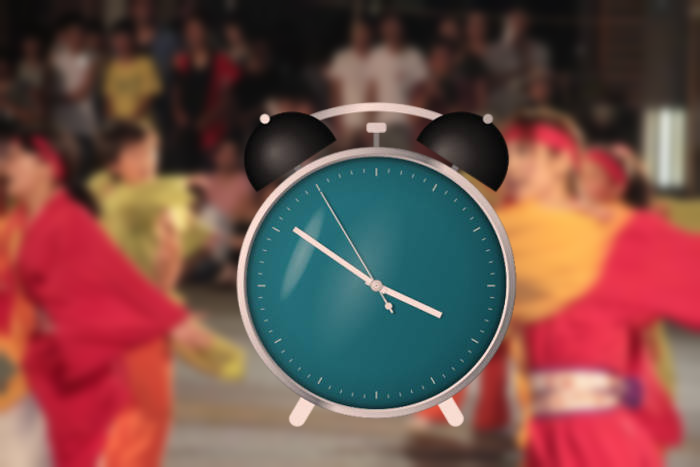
3:50:55
